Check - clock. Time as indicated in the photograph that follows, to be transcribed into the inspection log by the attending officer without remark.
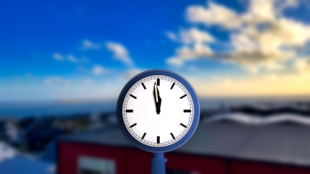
11:59
